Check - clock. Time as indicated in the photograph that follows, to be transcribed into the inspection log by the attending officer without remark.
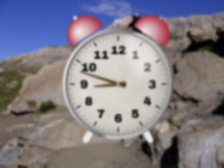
8:48
